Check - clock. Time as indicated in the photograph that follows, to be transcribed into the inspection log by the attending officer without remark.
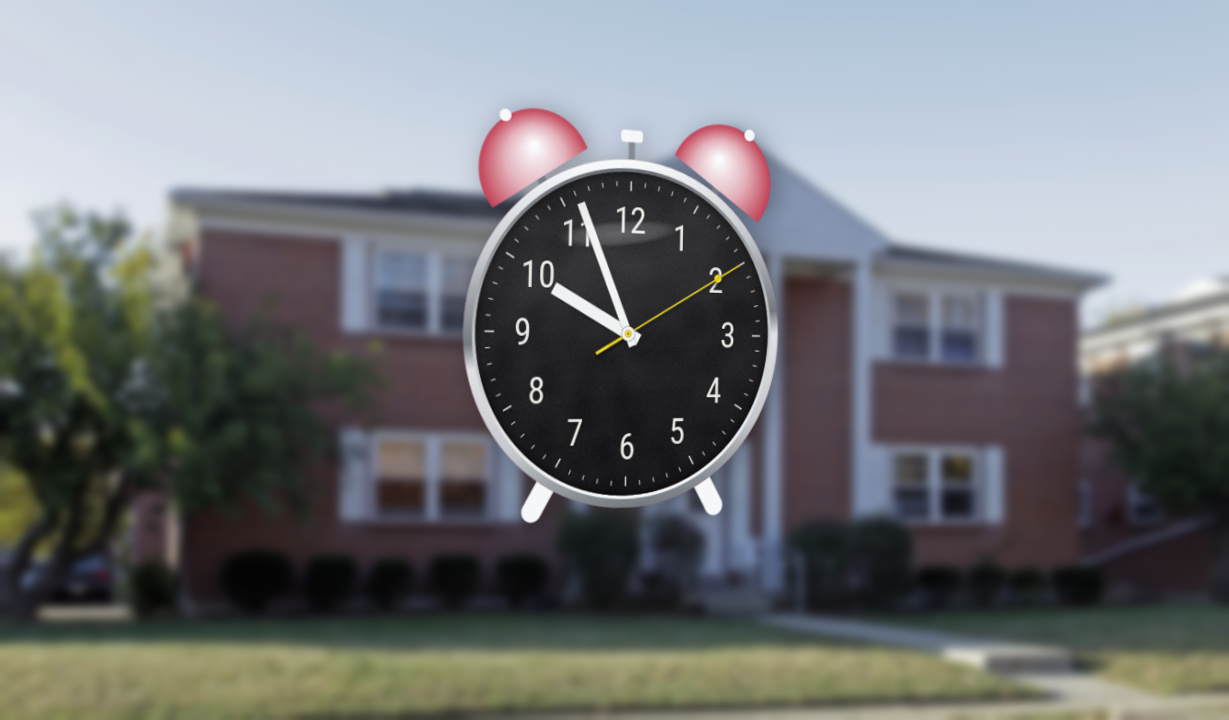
9:56:10
